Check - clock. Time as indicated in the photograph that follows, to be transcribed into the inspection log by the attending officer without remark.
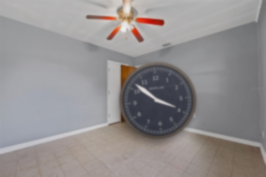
3:52
